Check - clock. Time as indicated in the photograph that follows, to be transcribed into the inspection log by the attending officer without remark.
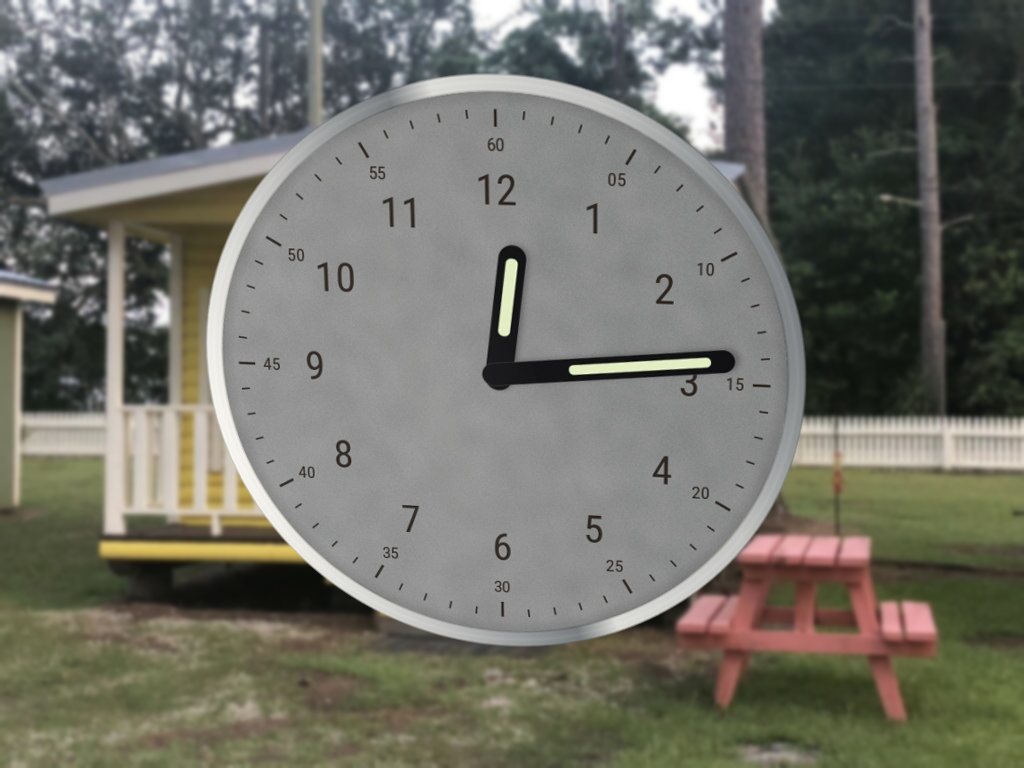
12:14
